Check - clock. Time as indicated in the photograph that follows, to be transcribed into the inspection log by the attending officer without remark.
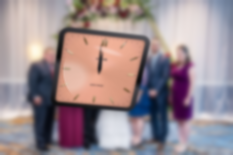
11:59
